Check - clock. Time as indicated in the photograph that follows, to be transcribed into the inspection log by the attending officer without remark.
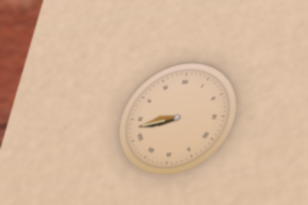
8:43
